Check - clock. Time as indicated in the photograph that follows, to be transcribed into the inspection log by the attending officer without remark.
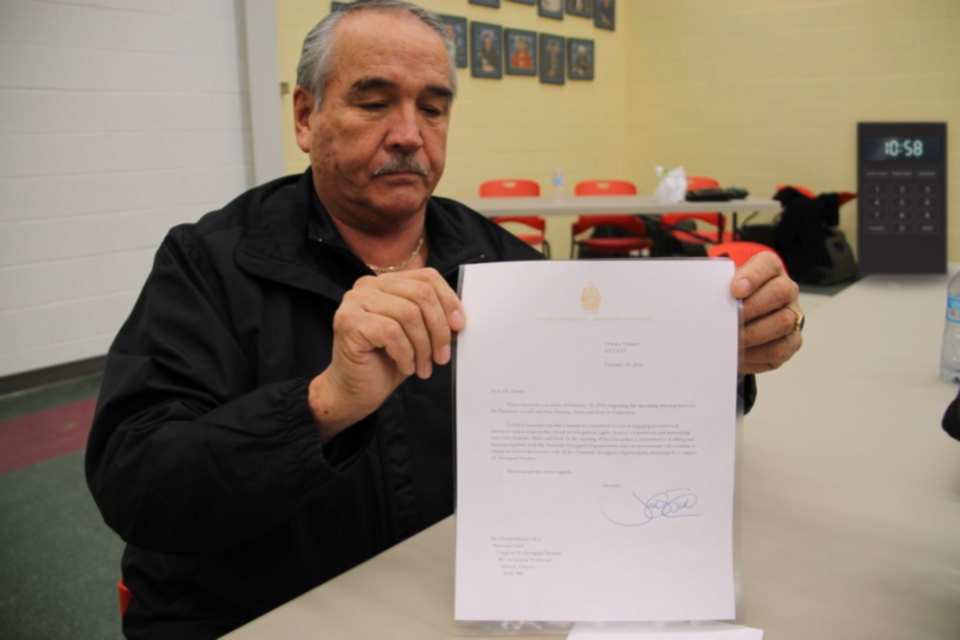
10:58
